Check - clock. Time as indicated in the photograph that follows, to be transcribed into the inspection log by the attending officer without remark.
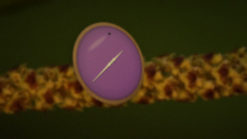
1:38
